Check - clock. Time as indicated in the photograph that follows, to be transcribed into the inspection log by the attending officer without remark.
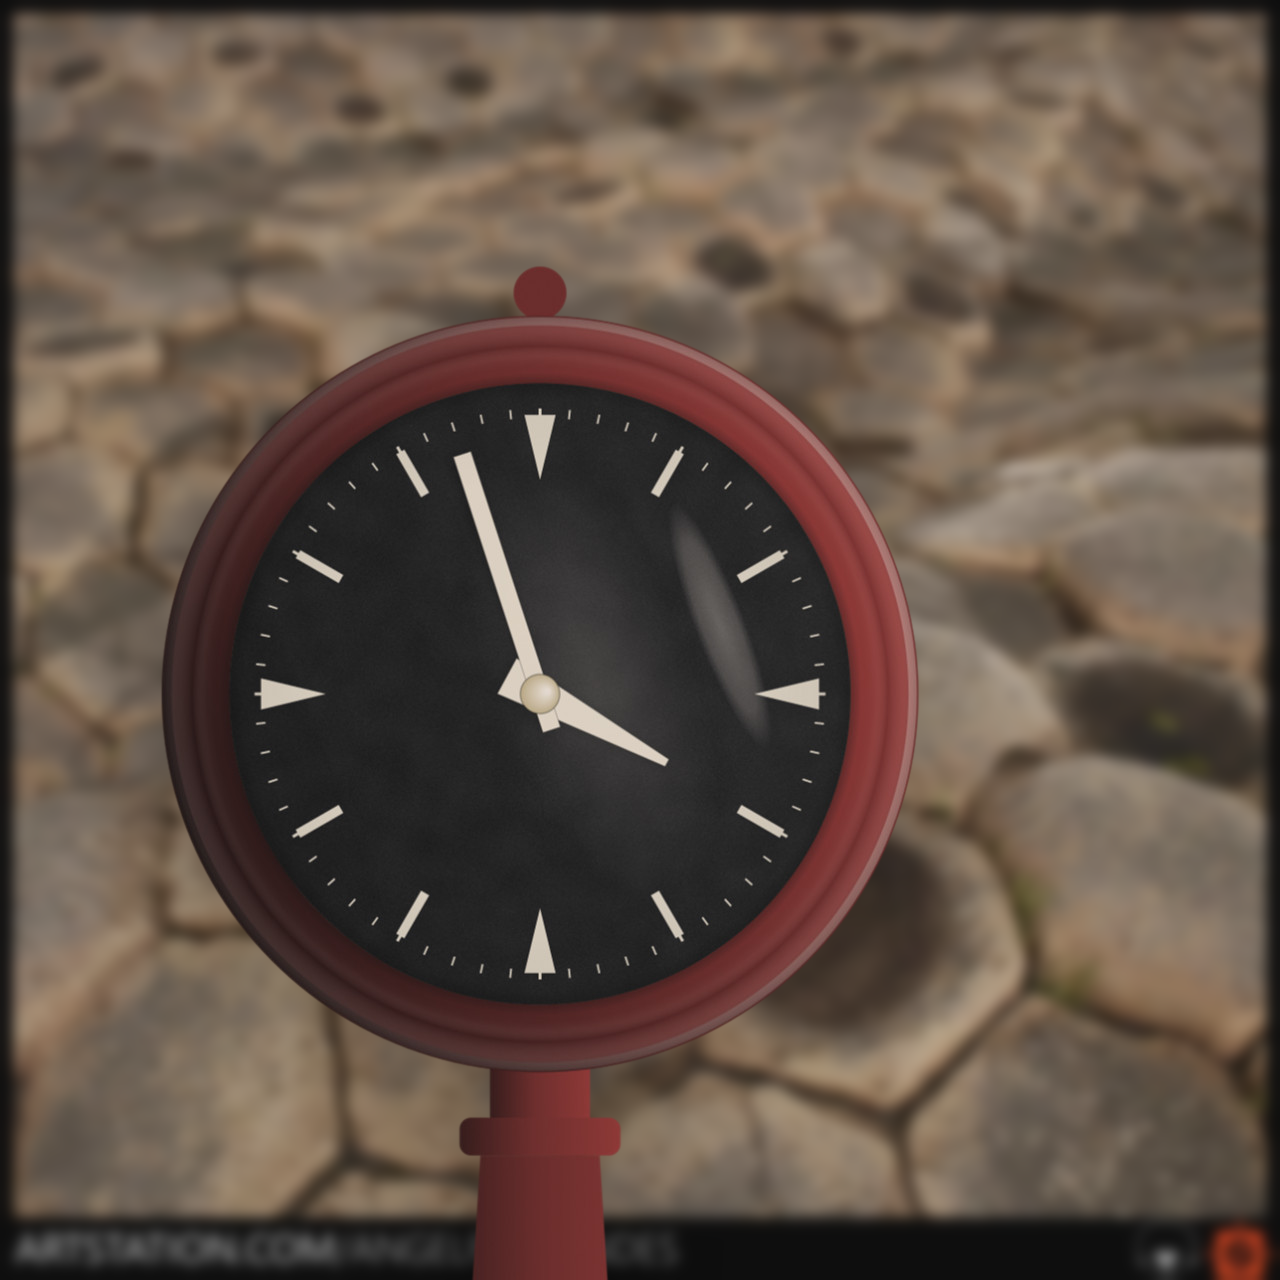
3:57
